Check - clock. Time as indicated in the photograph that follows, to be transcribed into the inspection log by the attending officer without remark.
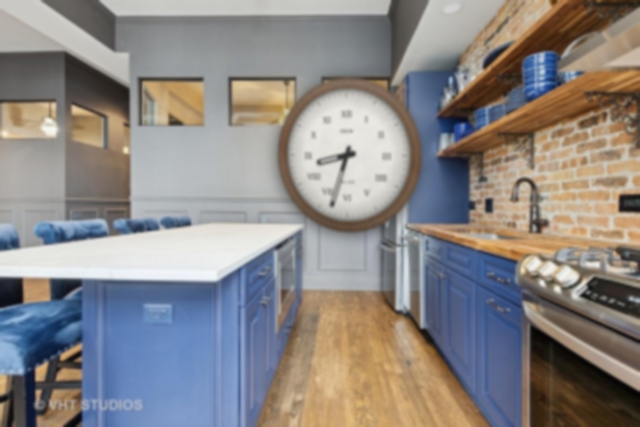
8:33
